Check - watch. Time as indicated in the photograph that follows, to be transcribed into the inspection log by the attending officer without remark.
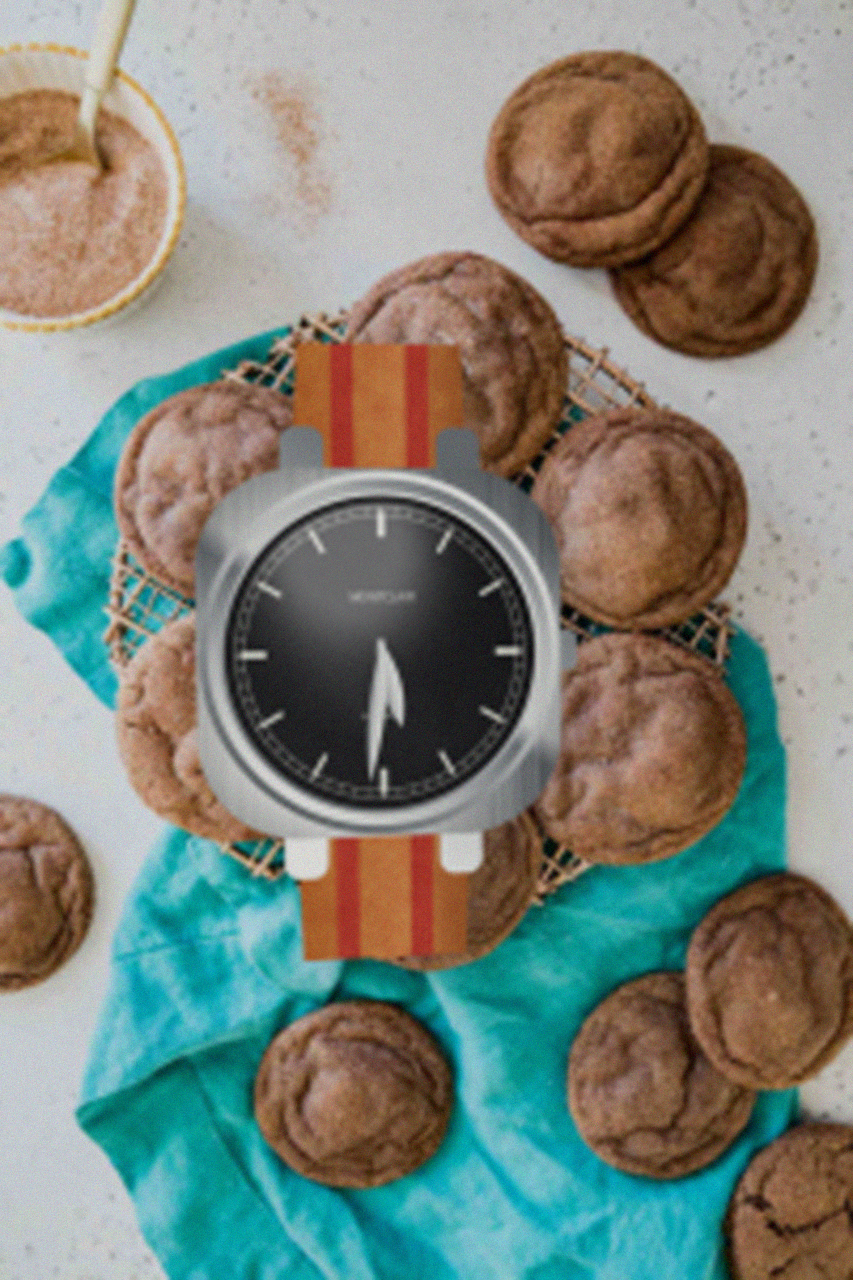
5:31
